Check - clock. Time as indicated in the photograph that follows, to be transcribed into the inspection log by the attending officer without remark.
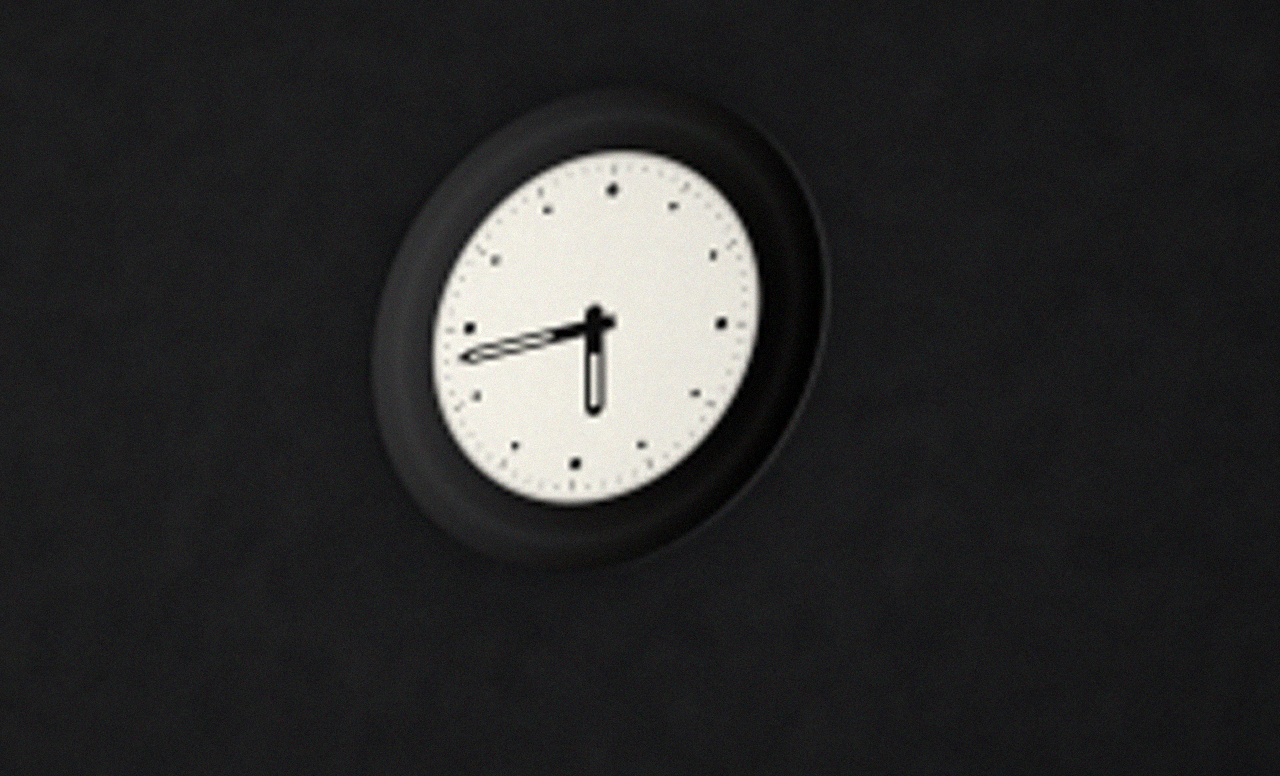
5:43
